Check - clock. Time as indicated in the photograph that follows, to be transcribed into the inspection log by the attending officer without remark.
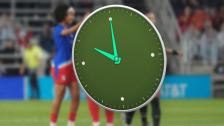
10:00
